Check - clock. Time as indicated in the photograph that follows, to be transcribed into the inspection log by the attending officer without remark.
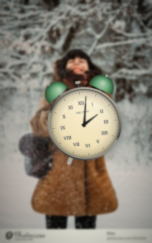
2:02
